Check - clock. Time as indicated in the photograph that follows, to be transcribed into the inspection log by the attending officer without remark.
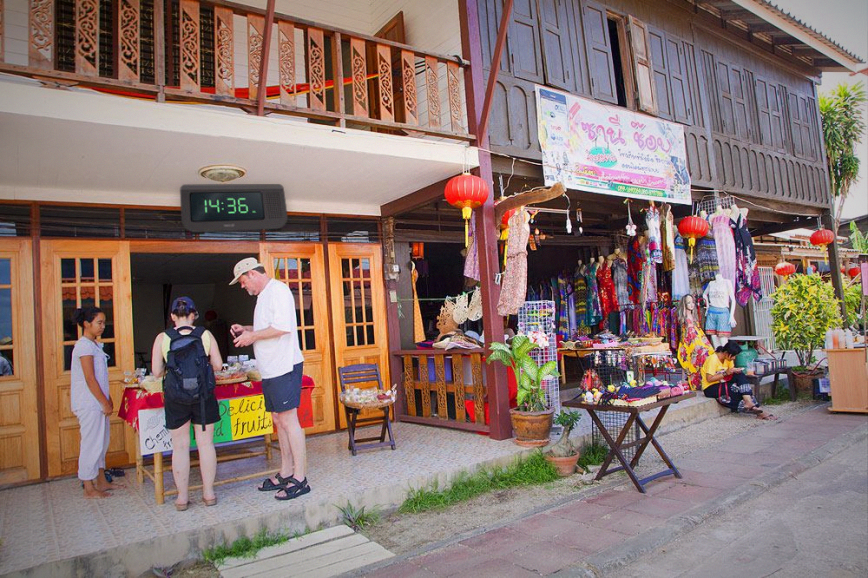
14:36
